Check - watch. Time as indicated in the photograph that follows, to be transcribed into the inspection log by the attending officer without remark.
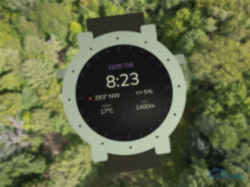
8:23
